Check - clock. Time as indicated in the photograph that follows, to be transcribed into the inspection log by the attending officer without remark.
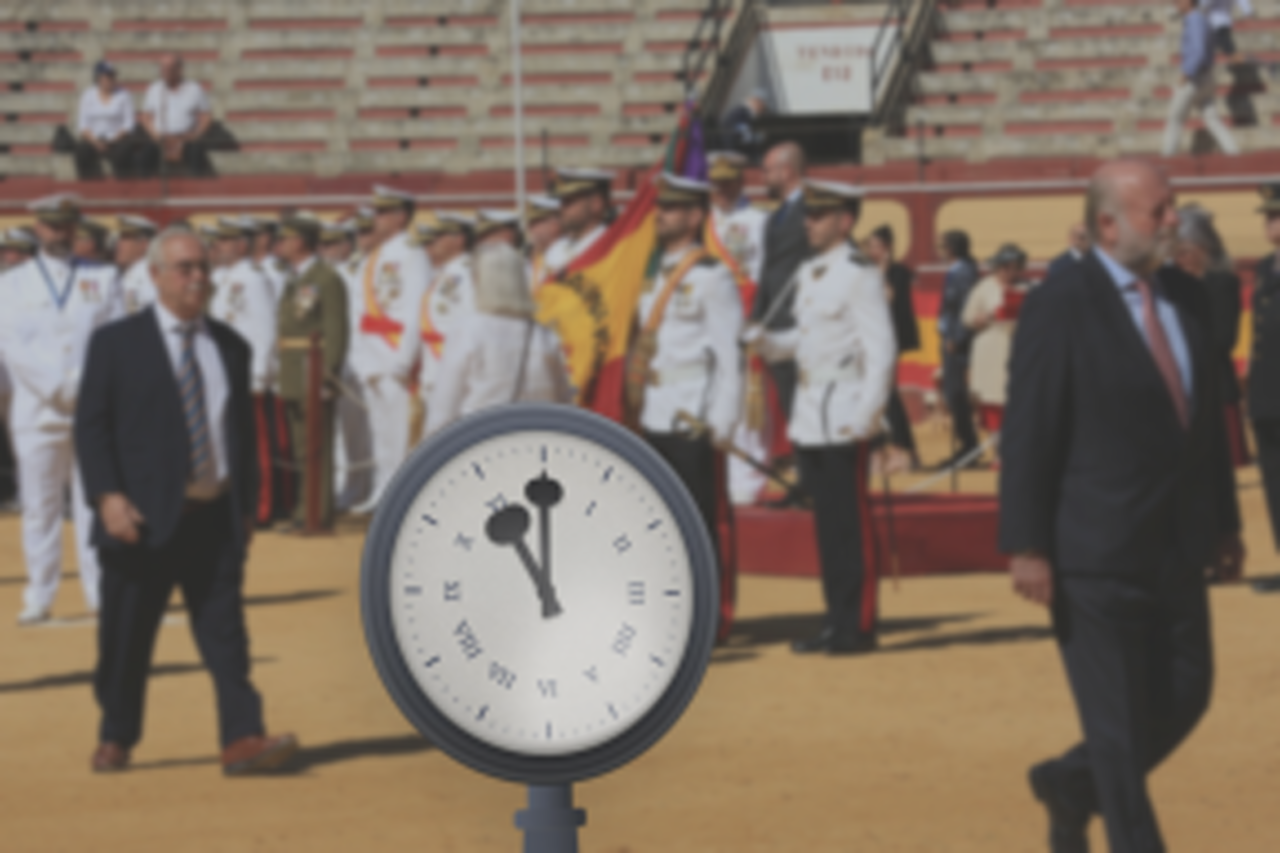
11:00
